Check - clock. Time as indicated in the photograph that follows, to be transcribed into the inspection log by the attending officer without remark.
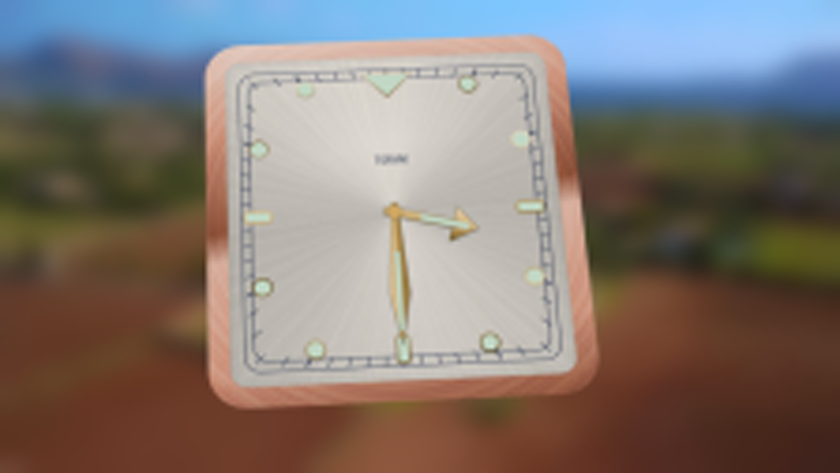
3:30
